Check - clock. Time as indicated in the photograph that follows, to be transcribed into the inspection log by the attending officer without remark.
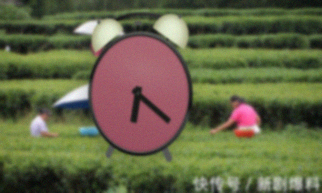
6:21
